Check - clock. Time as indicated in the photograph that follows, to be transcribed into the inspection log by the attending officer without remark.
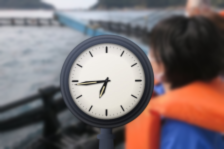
6:44
